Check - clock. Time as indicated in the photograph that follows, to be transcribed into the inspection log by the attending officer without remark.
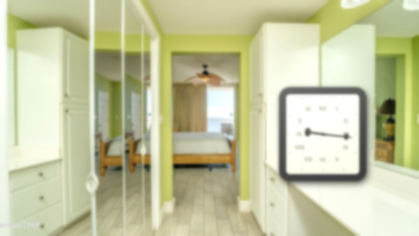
9:16
